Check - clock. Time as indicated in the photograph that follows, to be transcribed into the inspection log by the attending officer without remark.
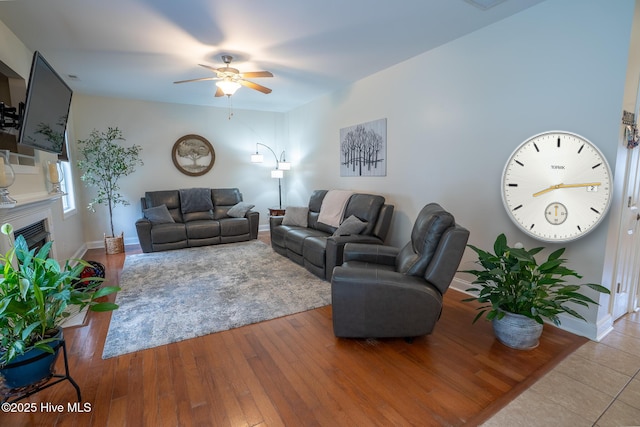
8:14
